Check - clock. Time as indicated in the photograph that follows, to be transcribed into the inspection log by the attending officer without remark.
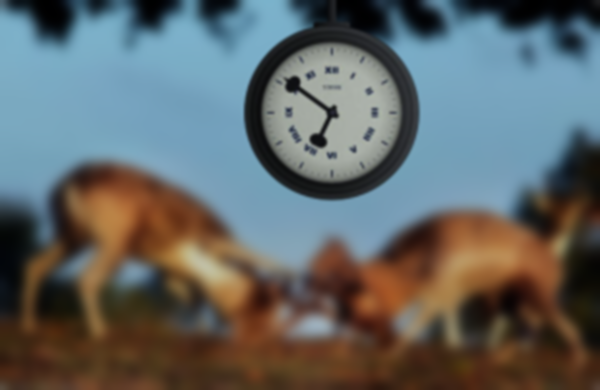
6:51
